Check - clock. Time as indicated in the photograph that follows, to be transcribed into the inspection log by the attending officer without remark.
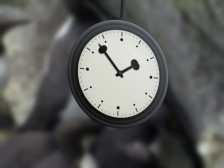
1:53
